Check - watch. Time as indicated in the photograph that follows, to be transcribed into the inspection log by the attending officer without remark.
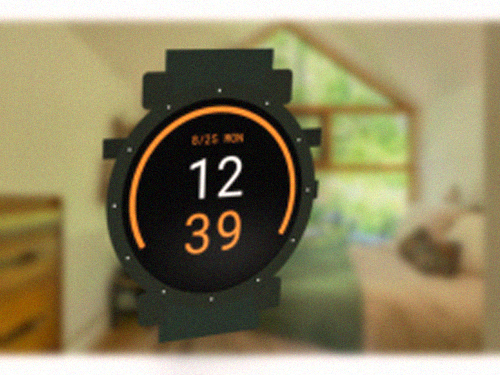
12:39
